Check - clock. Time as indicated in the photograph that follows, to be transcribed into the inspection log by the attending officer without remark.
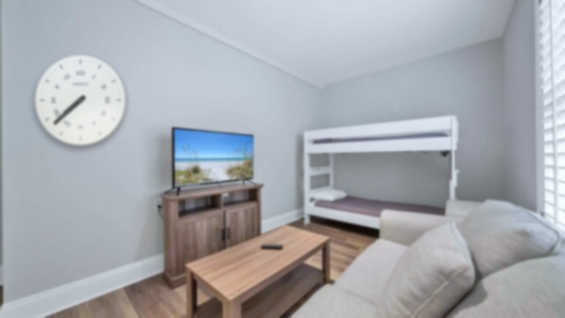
7:38
